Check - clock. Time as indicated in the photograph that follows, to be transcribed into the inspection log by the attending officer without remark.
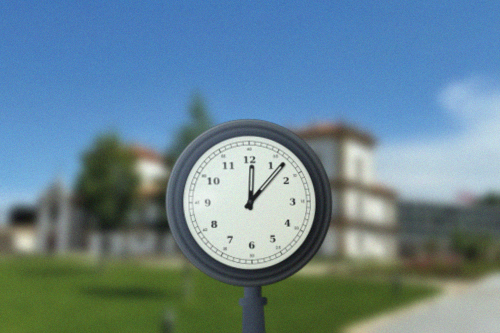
12:07
